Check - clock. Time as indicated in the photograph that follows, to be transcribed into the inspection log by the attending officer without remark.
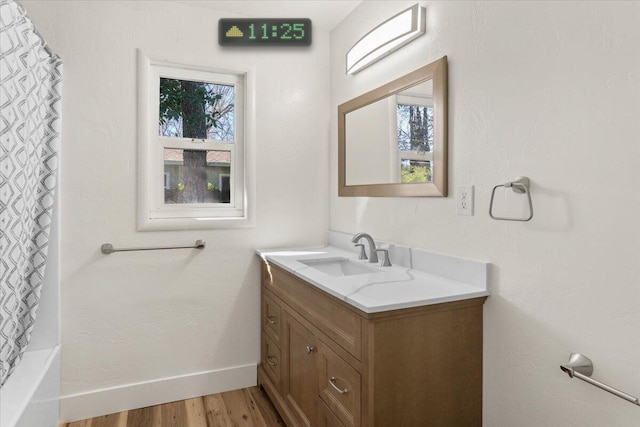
11:25
